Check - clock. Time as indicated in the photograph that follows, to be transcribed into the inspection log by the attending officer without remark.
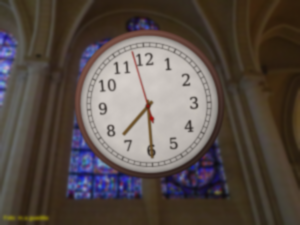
7:29:58
